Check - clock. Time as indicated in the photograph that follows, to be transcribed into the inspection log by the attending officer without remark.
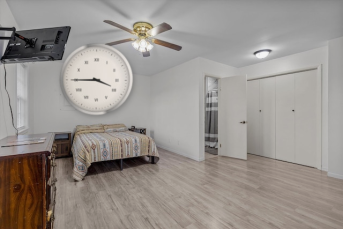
3:45
